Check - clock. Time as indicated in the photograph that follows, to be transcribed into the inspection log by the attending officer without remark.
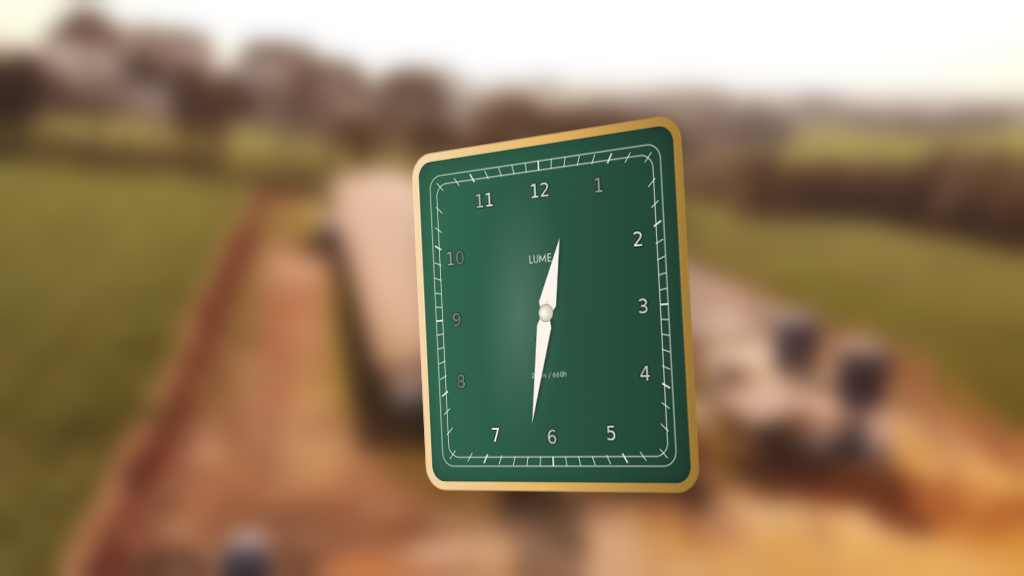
12:32
